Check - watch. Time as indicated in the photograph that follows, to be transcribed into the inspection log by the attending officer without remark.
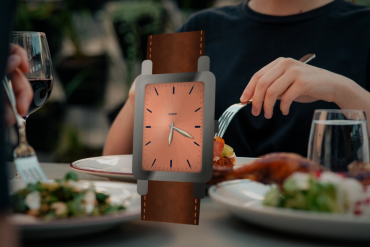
6:19
